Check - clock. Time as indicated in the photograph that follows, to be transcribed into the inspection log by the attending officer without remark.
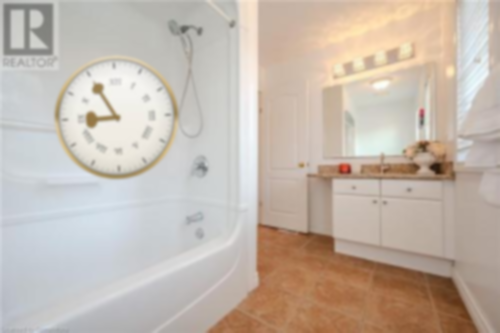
8:55
